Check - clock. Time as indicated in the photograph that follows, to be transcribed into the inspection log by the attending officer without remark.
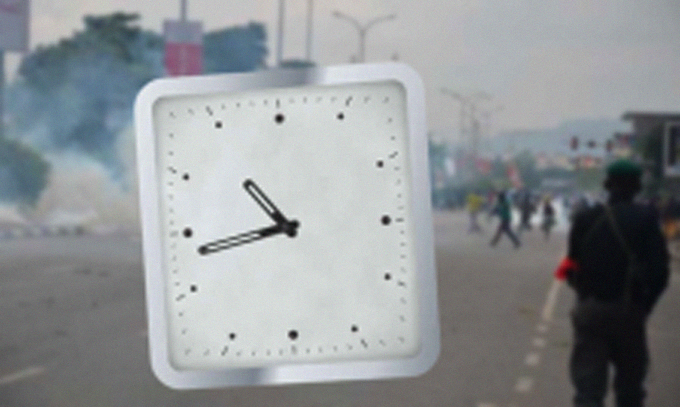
10:43
